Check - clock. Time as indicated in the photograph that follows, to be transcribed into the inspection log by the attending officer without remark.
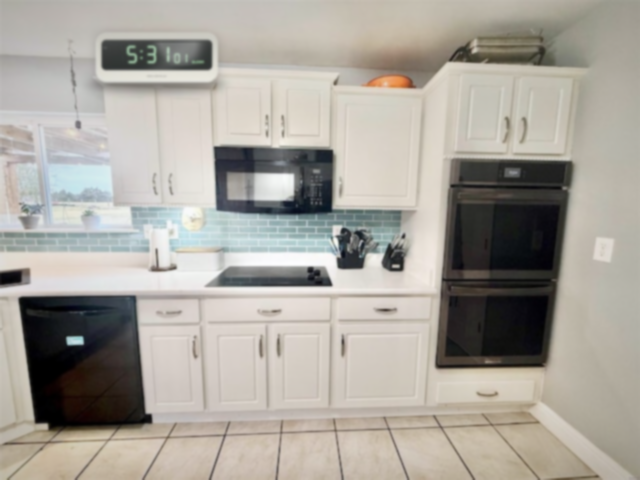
5:31
